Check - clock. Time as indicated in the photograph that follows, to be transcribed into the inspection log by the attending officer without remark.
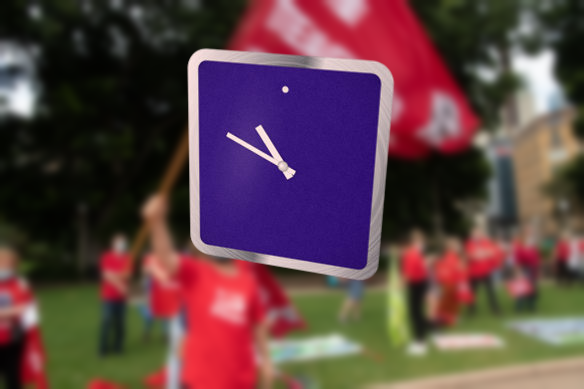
10:49
